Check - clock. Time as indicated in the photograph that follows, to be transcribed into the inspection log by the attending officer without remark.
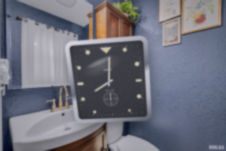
8:01
